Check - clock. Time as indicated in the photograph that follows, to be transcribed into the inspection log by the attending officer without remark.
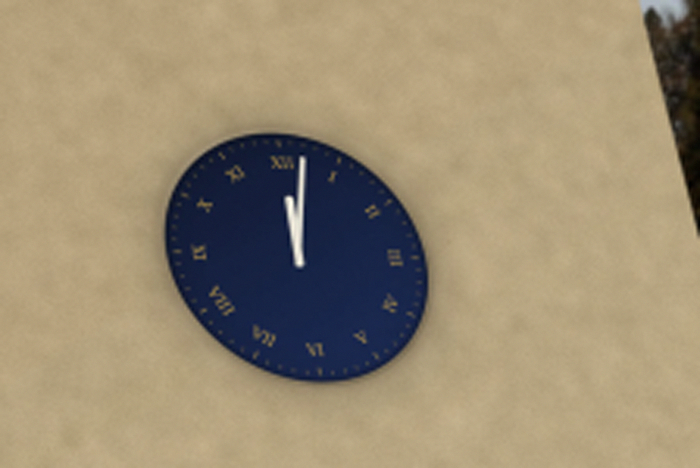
12:02
